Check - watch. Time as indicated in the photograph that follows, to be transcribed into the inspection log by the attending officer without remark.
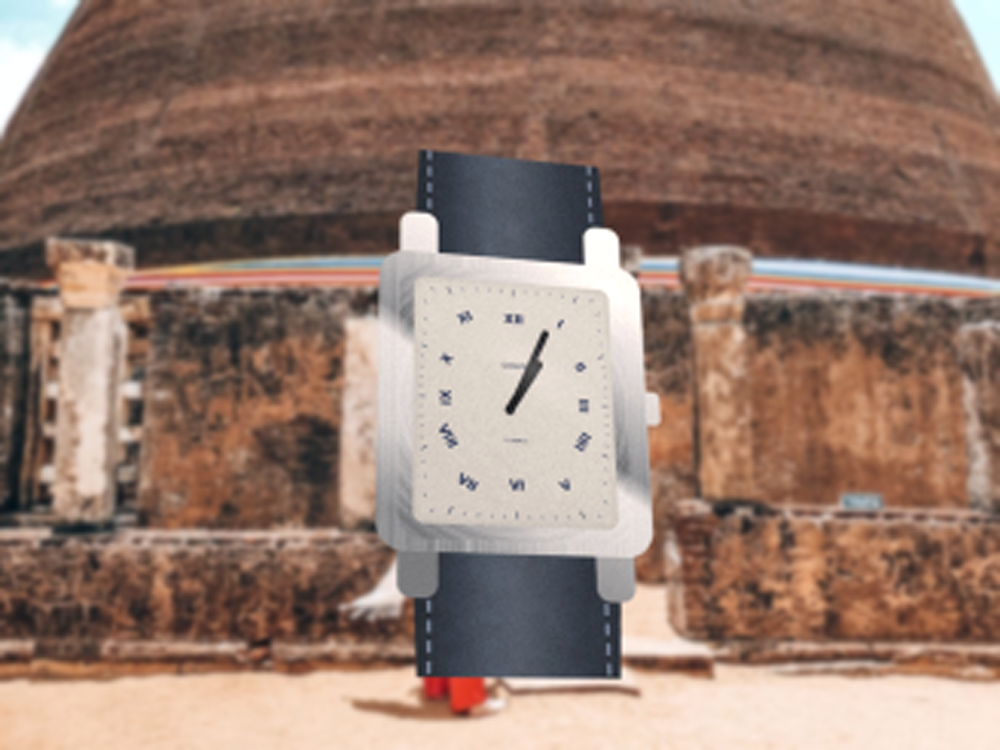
1:04
